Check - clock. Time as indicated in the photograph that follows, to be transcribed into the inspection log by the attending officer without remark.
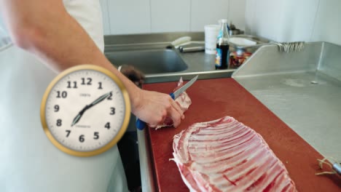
7:09
